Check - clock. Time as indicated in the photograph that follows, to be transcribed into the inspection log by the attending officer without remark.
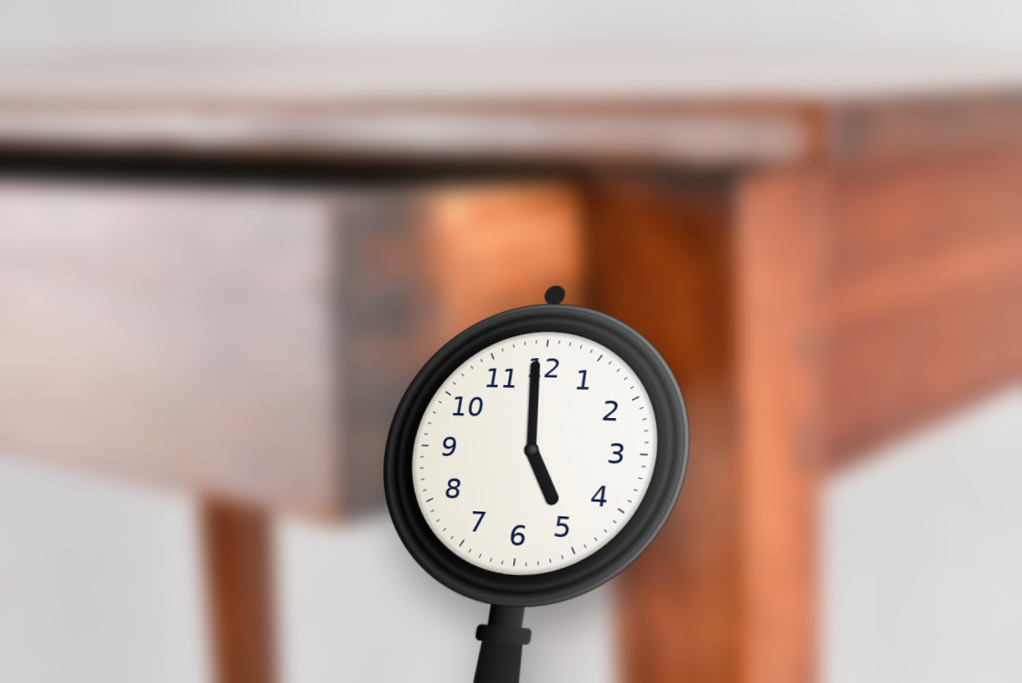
4:59
